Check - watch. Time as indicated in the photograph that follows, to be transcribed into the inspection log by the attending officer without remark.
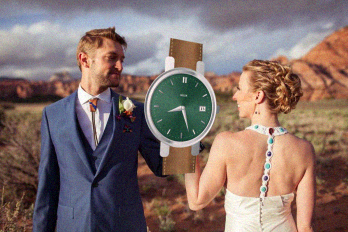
8:27
